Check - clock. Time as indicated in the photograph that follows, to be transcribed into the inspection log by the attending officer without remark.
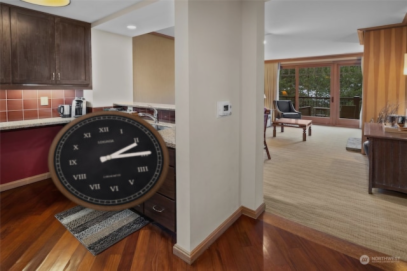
2:15
